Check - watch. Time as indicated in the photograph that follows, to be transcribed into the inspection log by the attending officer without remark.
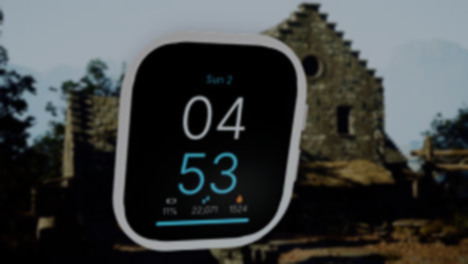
4:53
